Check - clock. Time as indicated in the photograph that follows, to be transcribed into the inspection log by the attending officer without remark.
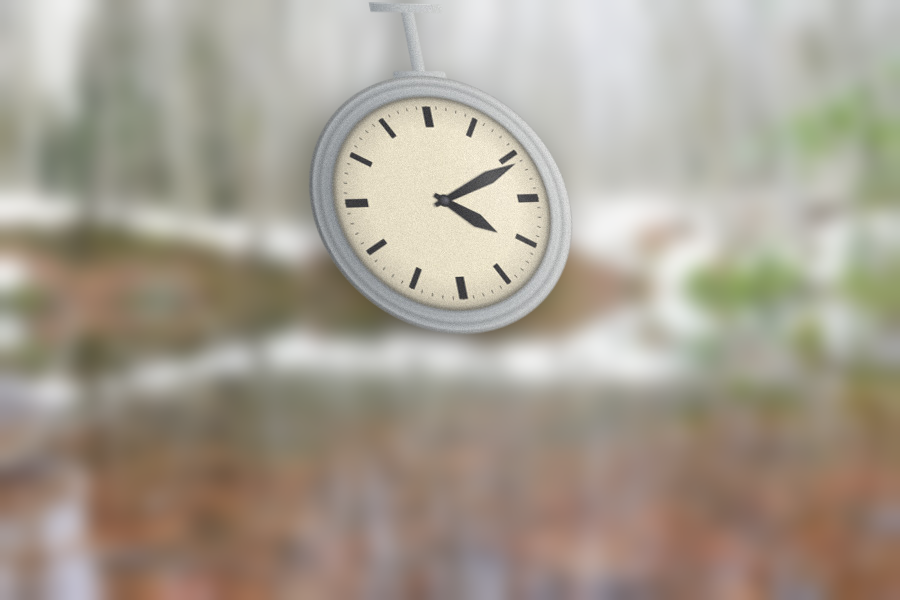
4:11
